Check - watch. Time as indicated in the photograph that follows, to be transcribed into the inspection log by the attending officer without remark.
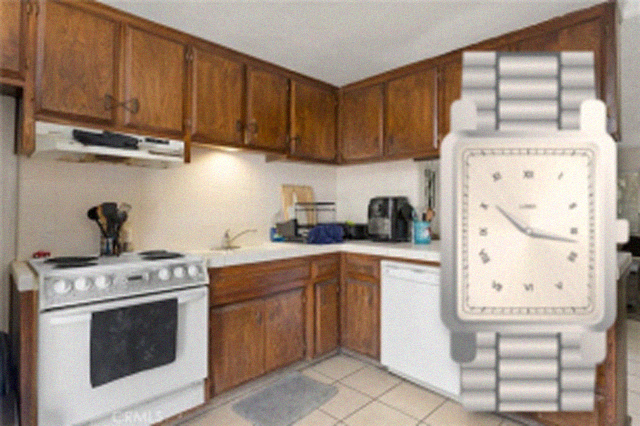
10:17
